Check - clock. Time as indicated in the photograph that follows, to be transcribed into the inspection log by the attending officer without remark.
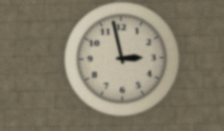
2:58
